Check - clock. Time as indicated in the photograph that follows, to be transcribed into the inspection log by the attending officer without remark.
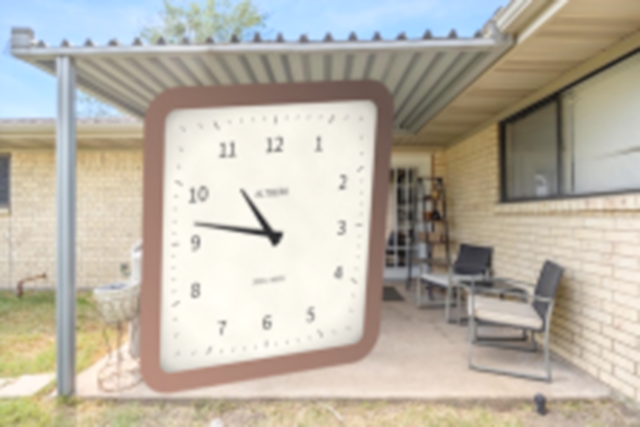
10:47
